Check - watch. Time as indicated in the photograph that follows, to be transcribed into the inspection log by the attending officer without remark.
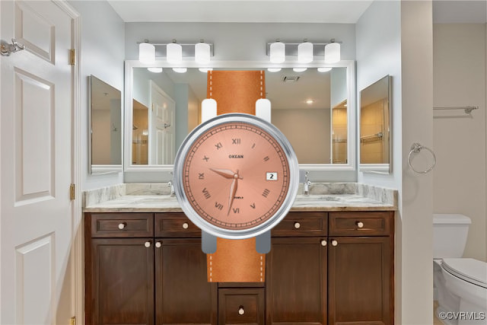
9:32
